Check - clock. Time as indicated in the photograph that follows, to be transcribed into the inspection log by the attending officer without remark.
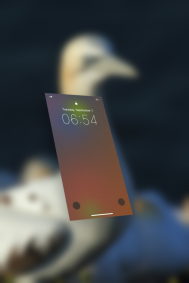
6:54
